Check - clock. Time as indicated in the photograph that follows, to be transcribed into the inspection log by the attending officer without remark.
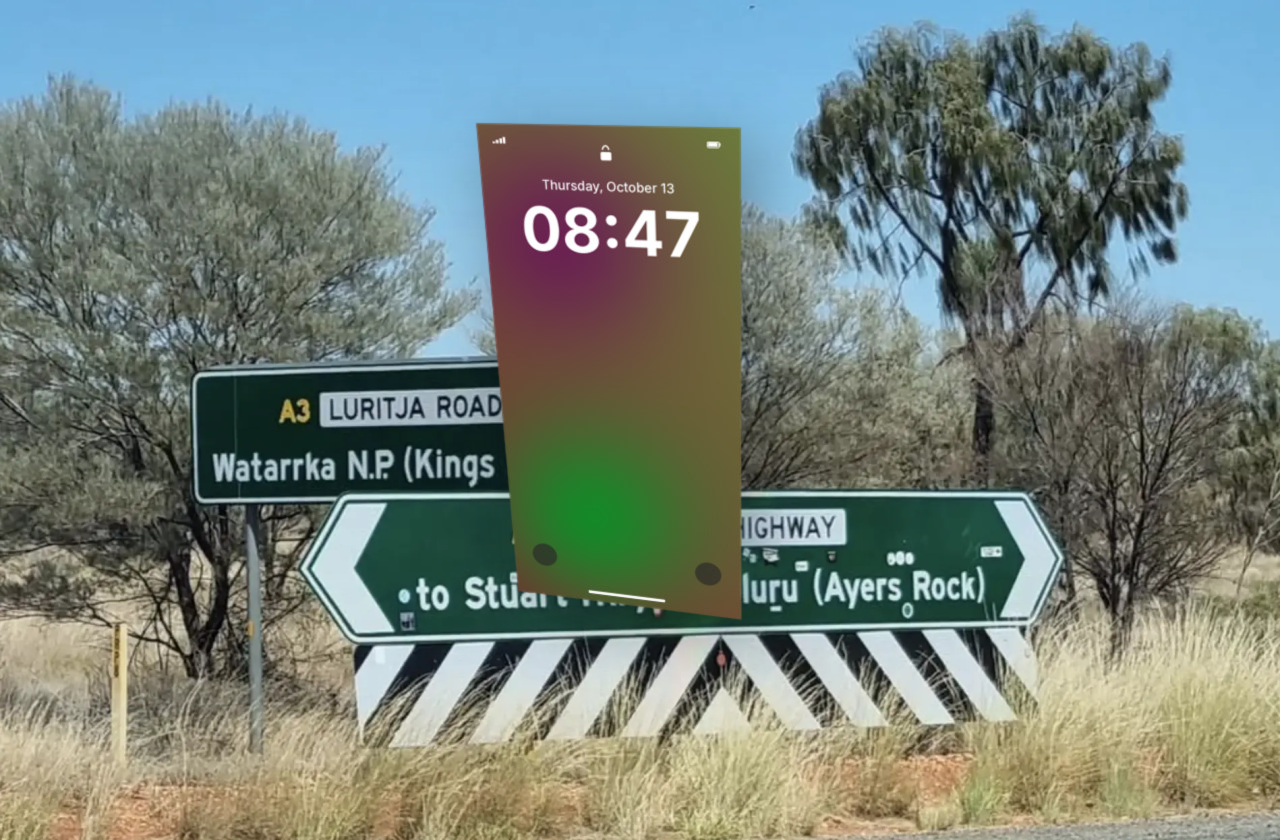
8:47
